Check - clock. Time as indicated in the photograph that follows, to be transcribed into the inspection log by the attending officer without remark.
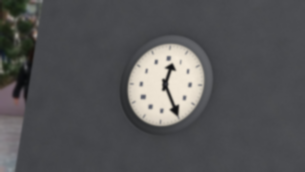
12:25
